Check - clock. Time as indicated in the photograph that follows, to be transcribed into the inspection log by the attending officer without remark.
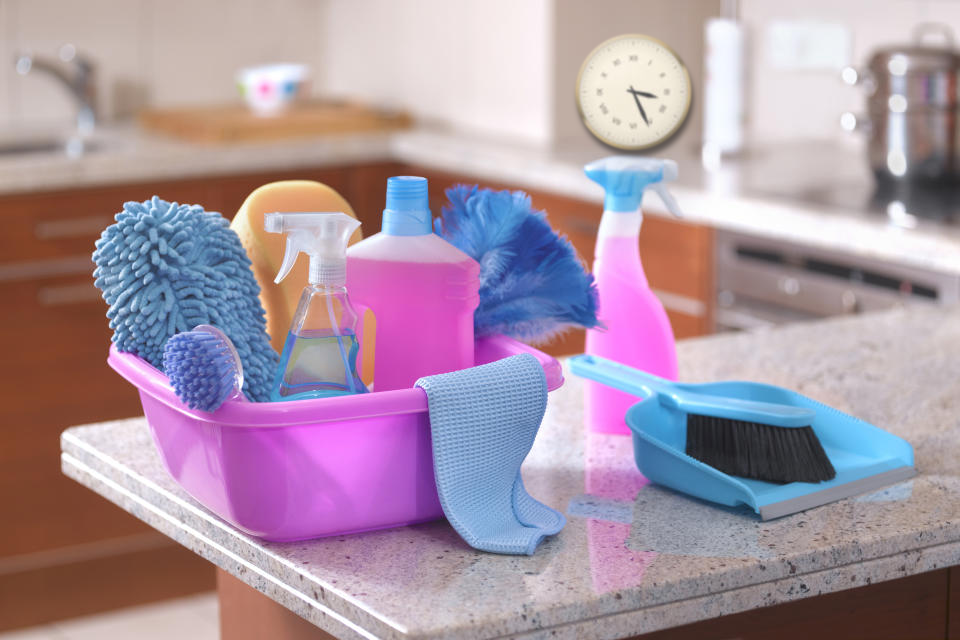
3:26
